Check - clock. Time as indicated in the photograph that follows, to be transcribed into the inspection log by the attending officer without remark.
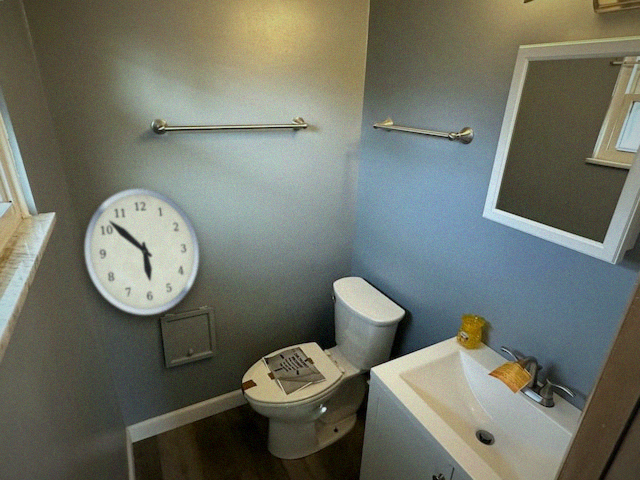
5:52
